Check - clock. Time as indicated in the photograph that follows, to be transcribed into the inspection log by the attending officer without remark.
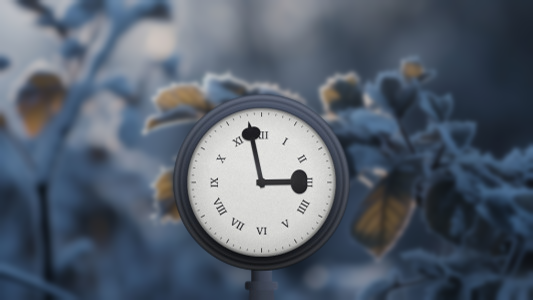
2:58
